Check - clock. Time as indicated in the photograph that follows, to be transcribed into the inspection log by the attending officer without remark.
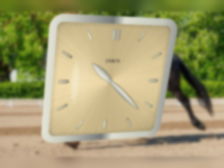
10:22
